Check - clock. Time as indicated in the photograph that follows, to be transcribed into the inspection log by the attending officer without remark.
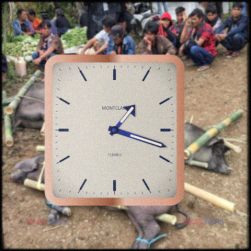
1:18
